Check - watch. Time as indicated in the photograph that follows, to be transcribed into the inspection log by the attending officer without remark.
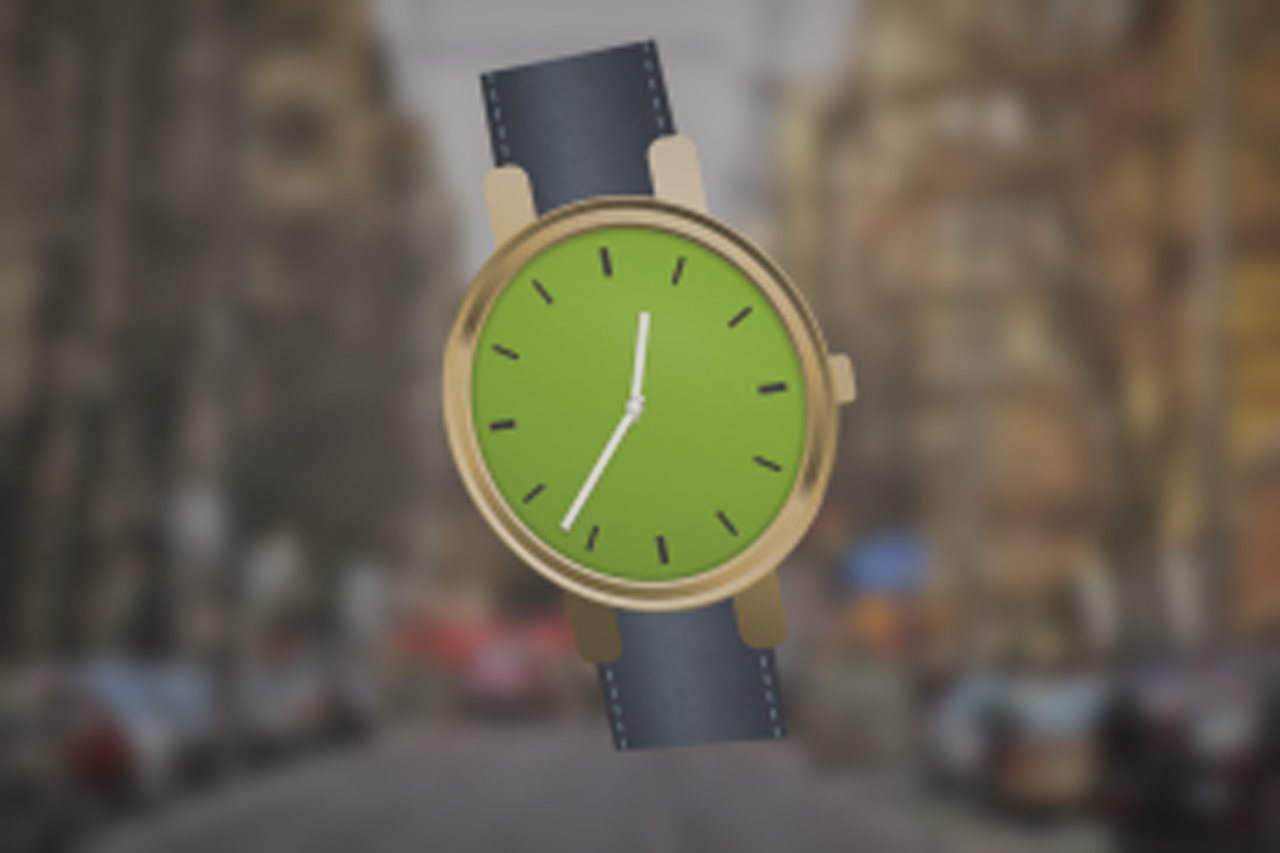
12:37
